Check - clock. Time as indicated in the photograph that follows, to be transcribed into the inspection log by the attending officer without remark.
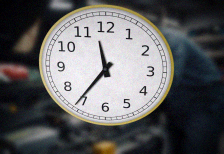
11:36
